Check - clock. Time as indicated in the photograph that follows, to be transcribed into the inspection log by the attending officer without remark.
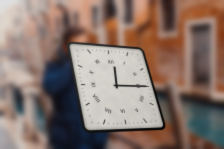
12:15
